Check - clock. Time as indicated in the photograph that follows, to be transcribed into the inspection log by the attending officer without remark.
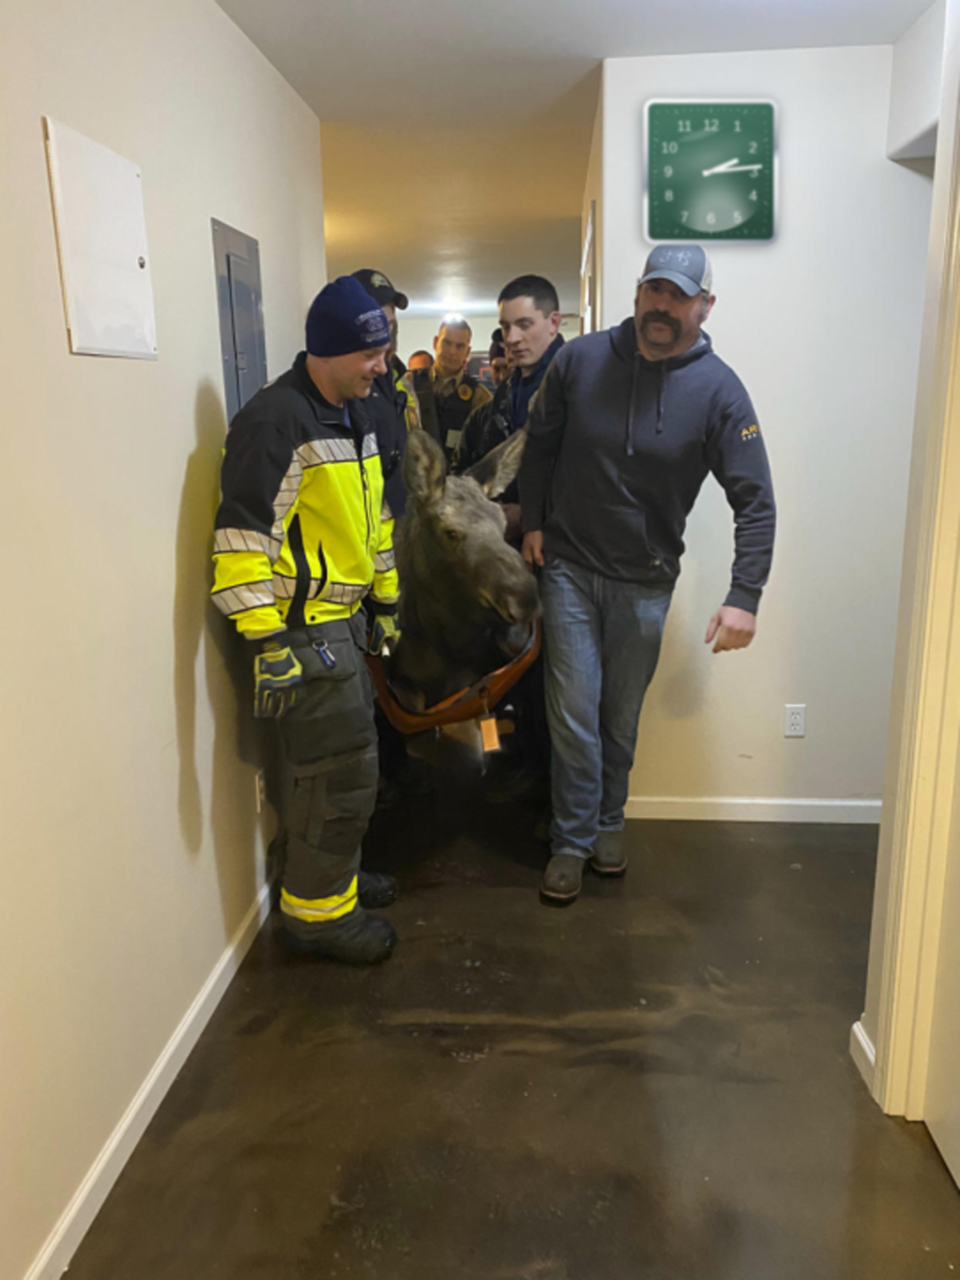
2:14
